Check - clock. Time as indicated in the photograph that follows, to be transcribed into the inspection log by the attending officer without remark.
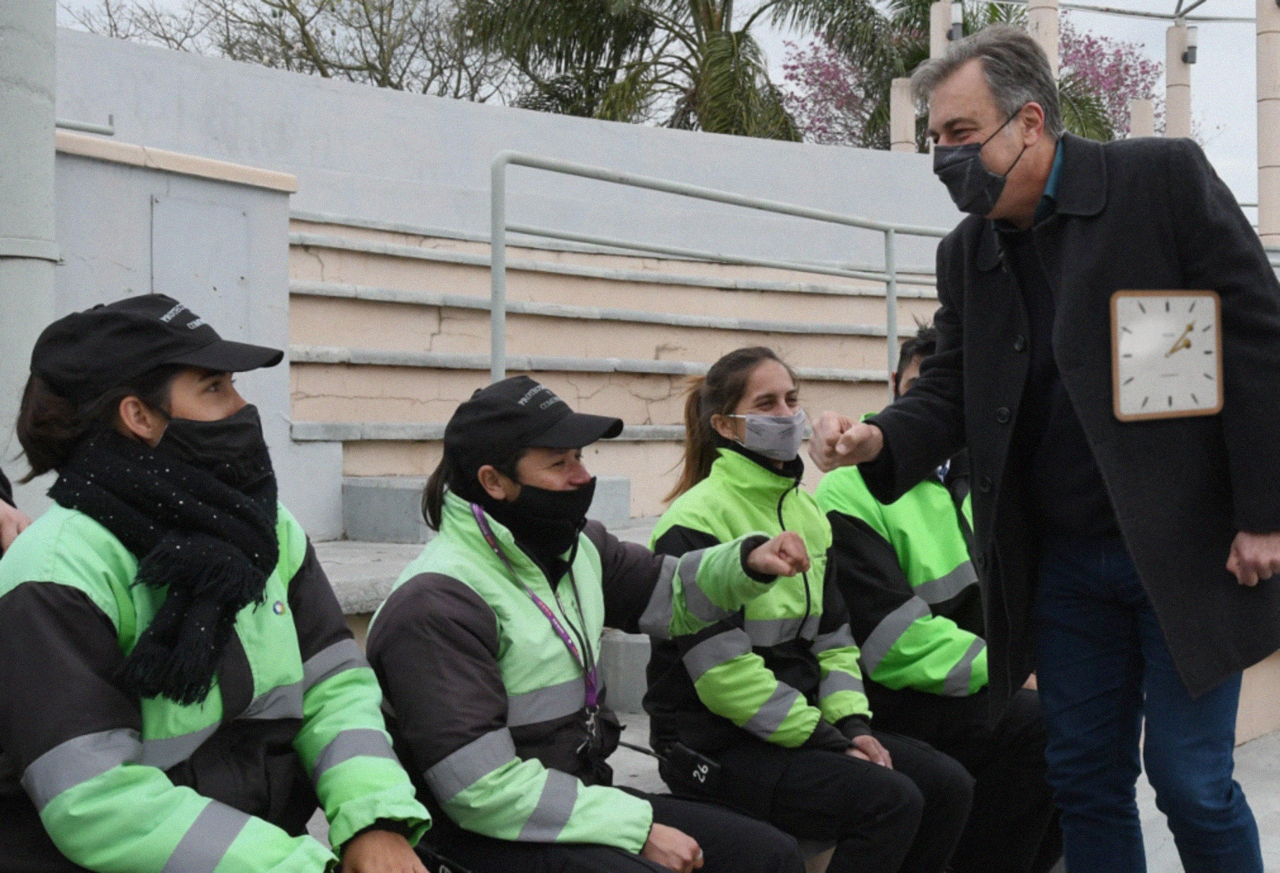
2:07
